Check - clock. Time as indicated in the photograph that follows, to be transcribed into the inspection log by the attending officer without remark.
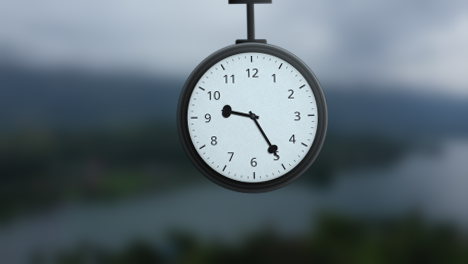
9:25
